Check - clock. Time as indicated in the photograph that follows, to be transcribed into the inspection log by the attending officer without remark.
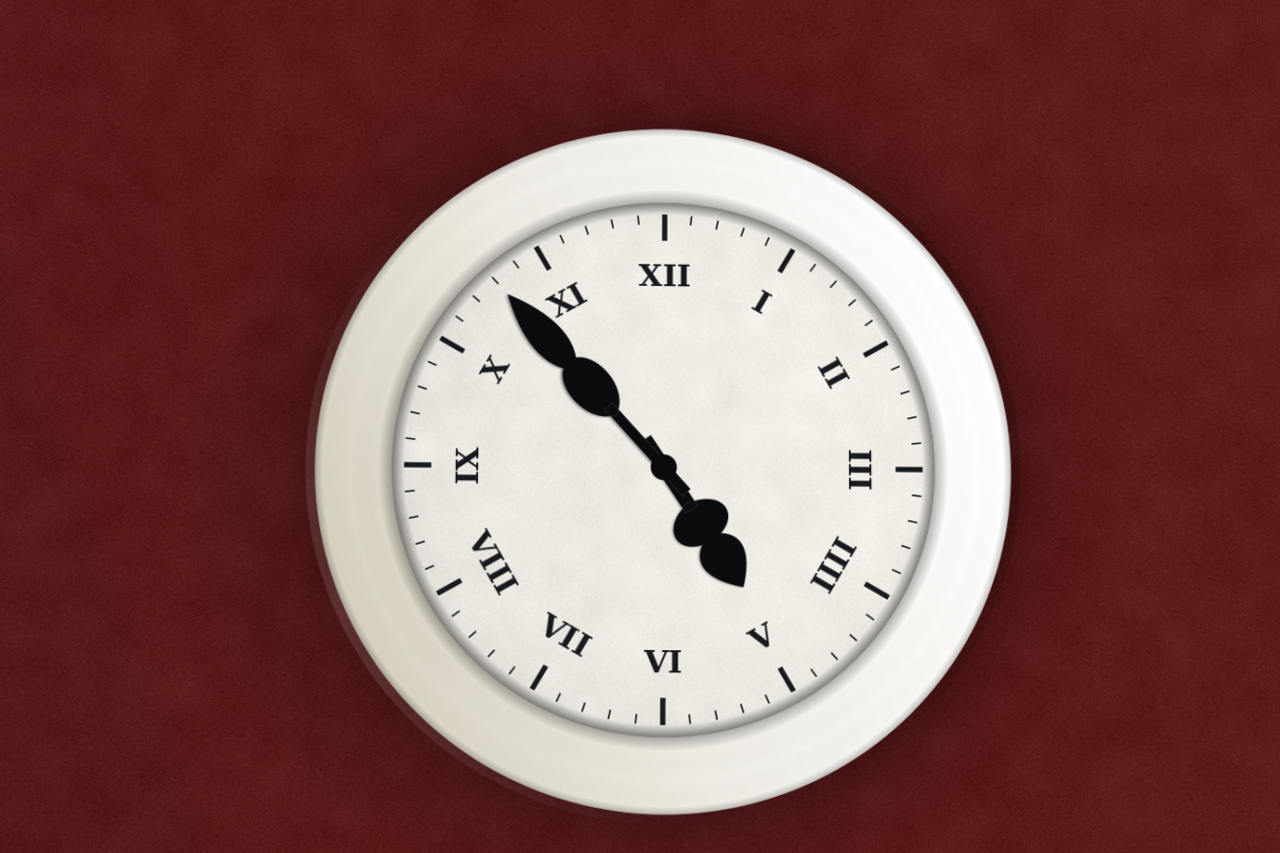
4:53
